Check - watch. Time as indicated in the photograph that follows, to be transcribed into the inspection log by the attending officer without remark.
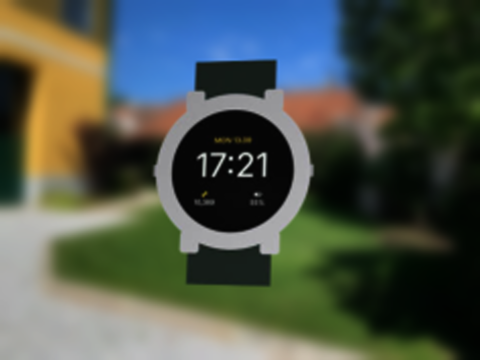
17:21
